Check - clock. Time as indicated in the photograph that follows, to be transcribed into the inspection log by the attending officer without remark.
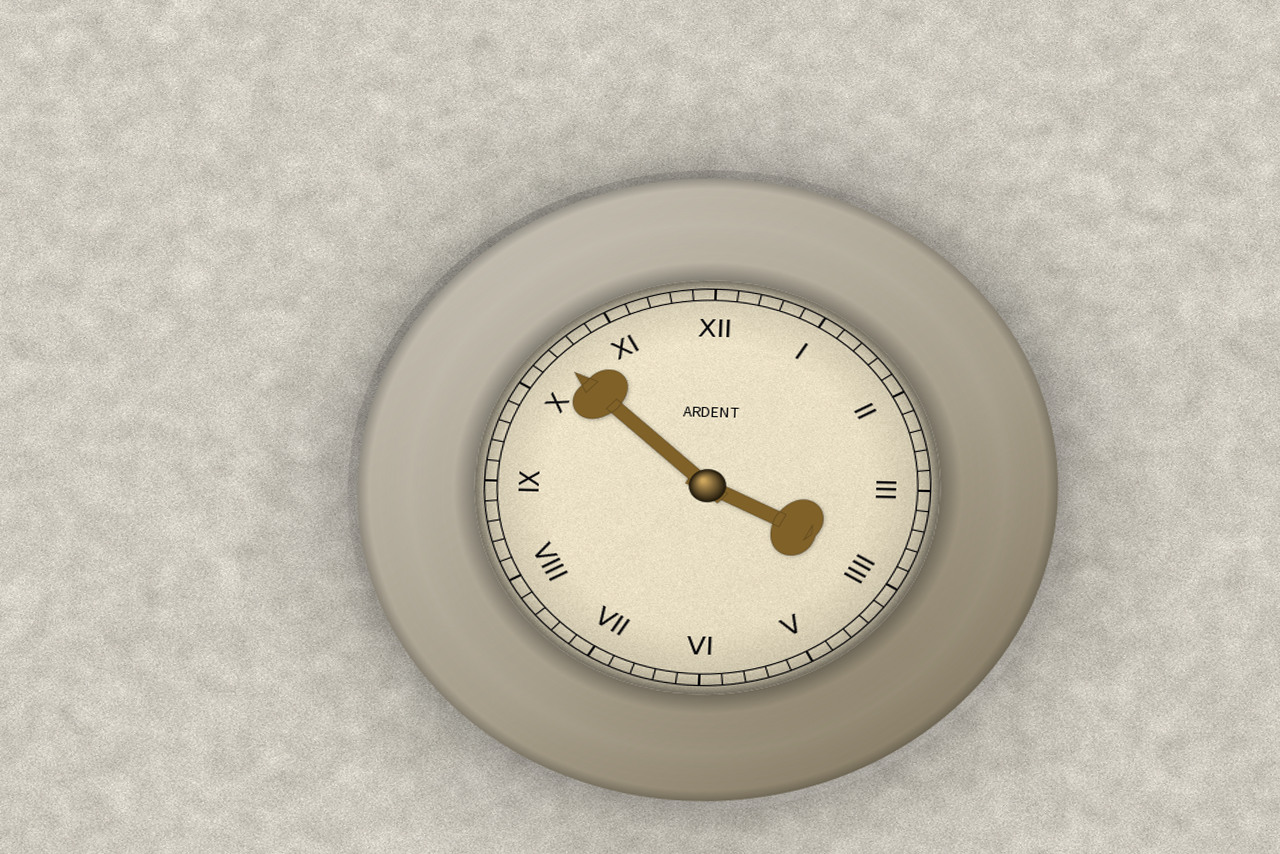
3:52
